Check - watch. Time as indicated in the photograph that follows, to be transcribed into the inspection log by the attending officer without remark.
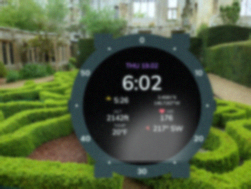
6:02
